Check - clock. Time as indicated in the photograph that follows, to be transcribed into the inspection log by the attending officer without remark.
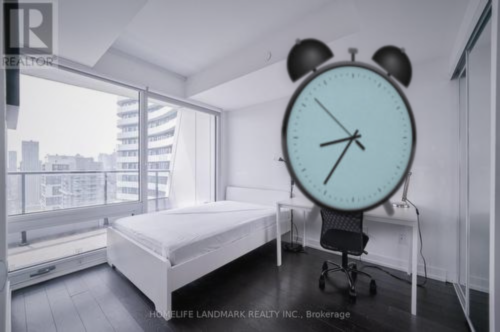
8:35:52
